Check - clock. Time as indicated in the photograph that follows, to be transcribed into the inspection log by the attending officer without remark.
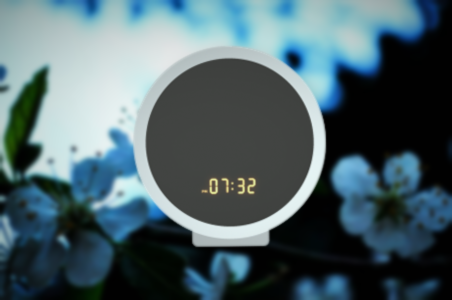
7:32
